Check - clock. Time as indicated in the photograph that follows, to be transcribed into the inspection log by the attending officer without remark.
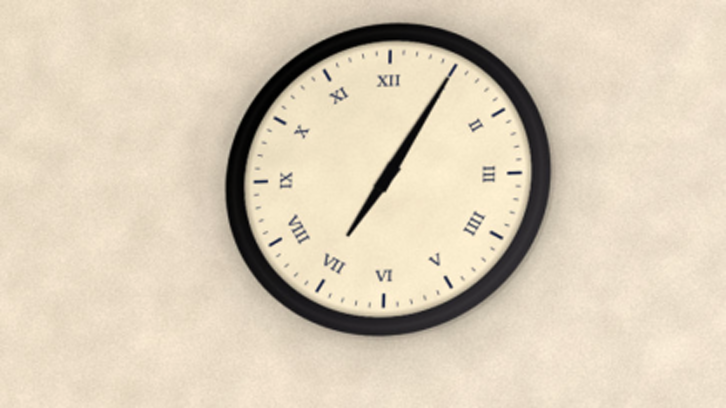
7:05
